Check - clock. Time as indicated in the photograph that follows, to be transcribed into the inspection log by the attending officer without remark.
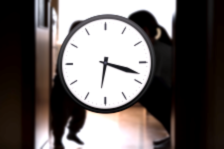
6:18
